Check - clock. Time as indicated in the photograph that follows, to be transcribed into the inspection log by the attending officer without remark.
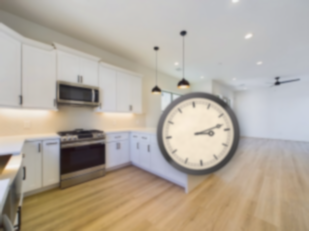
3:13
